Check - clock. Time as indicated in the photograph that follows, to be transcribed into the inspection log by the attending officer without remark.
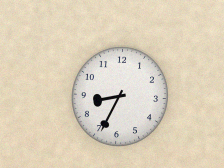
8:34
